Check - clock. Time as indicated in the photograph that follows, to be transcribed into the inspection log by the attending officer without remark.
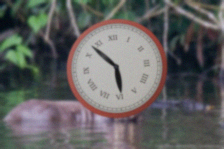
5:53
